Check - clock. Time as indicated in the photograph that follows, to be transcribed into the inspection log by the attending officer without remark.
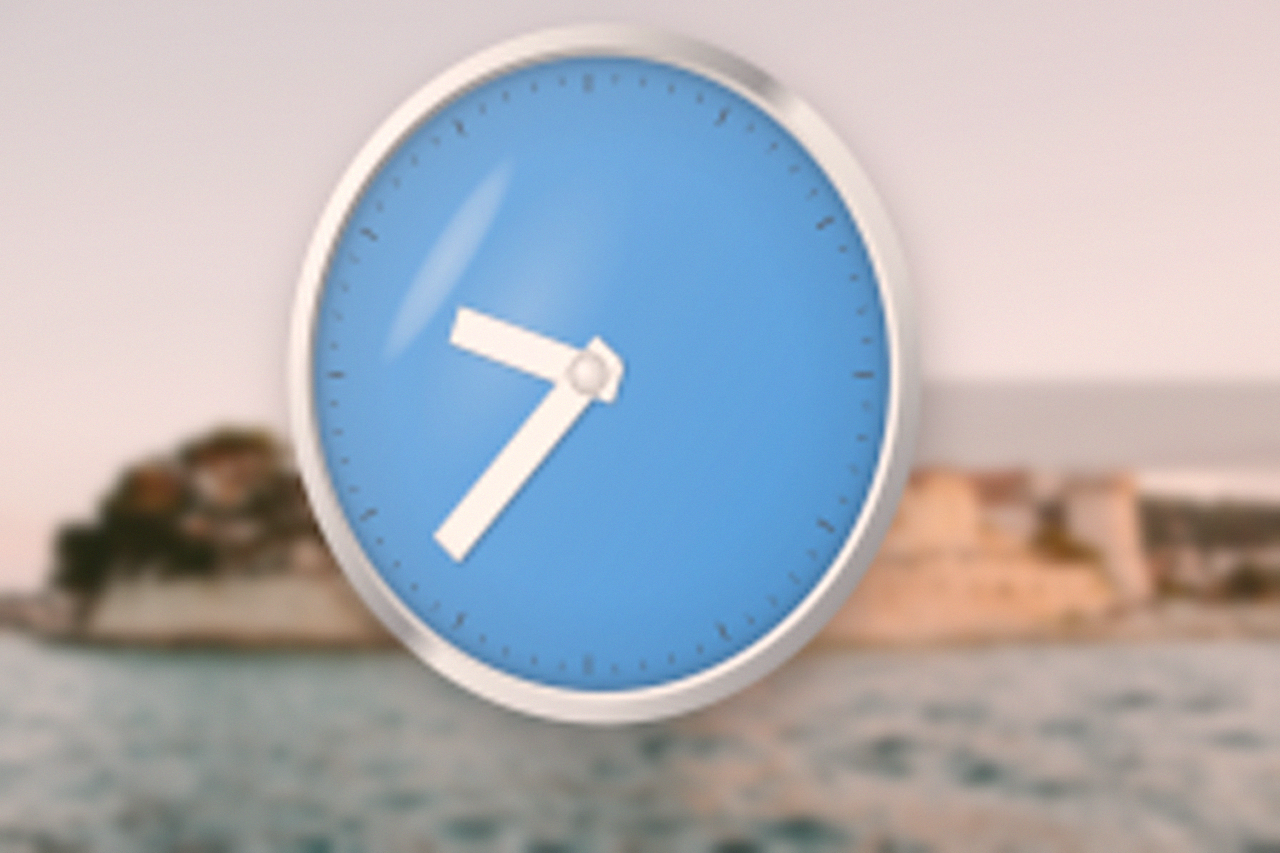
9:37
